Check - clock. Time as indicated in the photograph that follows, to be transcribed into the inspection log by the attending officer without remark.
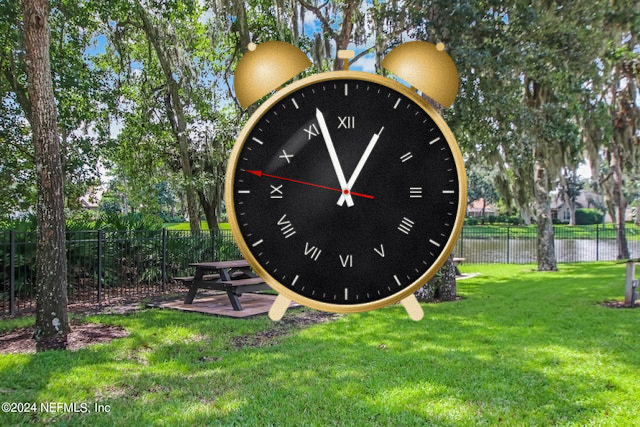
12:56:47
